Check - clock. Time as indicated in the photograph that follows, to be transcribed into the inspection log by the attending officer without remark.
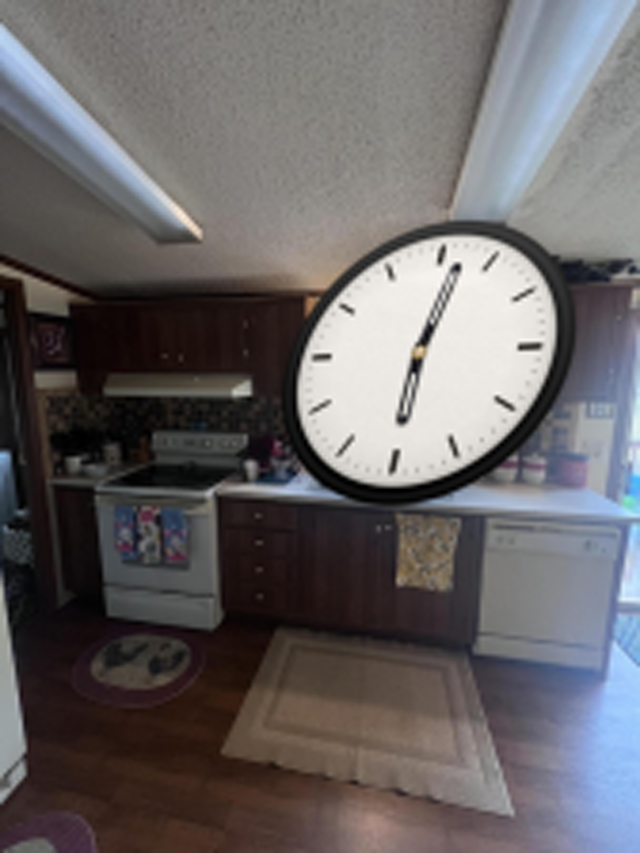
6:02
